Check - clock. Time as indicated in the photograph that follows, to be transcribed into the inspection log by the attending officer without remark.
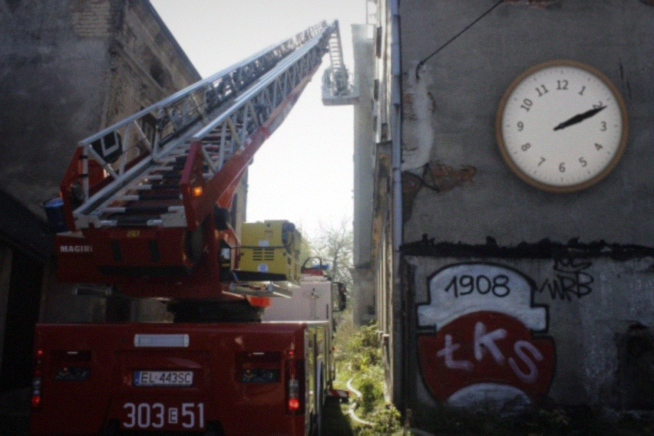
2:11
